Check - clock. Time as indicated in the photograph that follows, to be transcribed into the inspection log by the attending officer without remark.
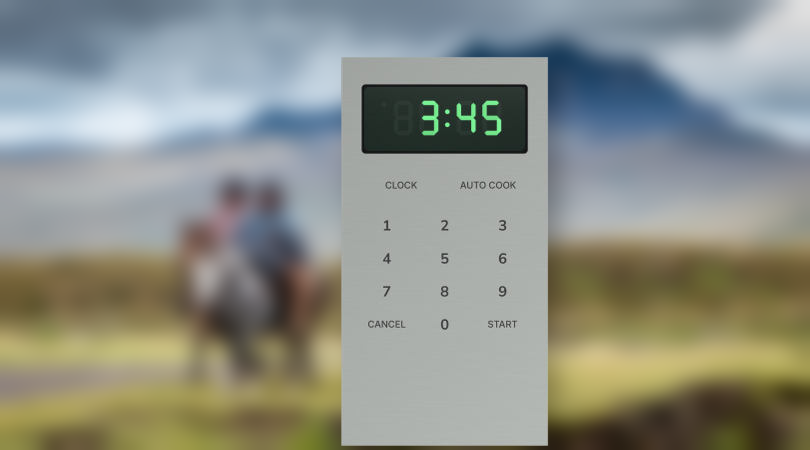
3:45
